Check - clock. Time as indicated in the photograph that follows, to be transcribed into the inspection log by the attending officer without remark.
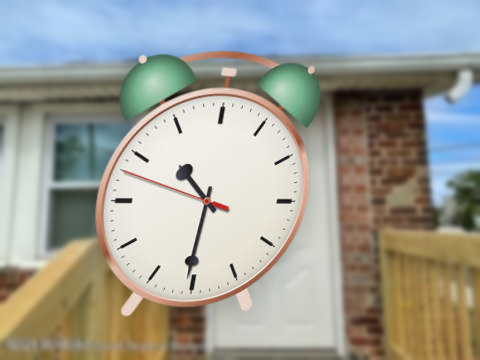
10:30:48
